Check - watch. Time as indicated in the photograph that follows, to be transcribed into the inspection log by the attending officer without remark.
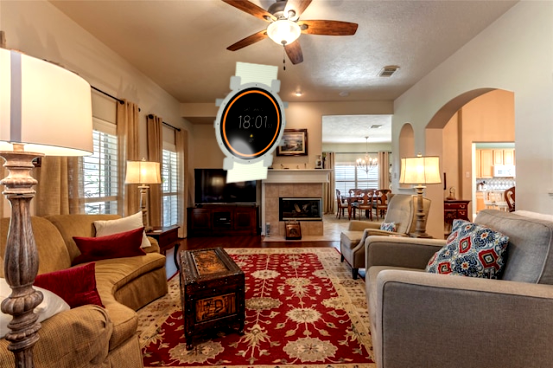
18:01
